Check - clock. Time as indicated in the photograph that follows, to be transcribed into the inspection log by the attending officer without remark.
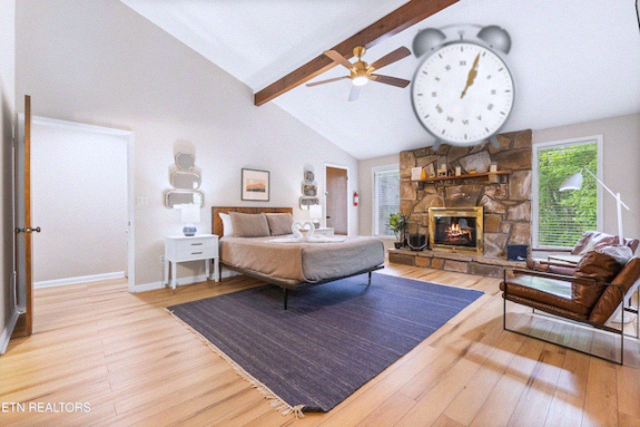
1:04
